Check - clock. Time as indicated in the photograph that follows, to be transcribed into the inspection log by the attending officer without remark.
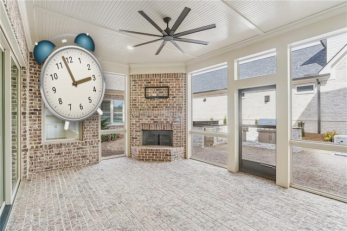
2:58
